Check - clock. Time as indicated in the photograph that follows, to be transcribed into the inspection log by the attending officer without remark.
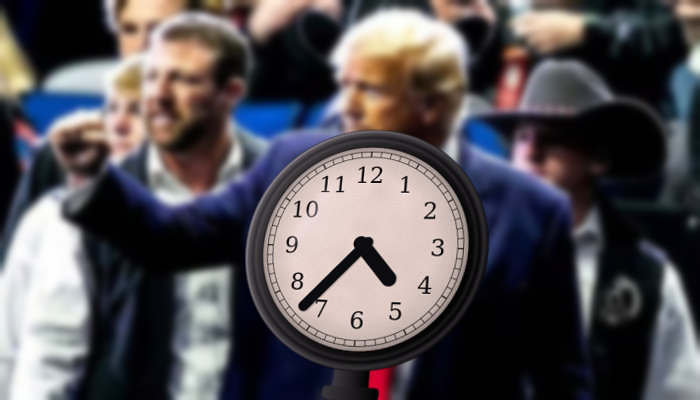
4:37
